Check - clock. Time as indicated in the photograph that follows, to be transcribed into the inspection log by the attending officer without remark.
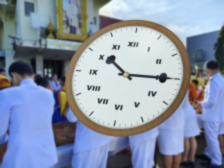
10:15
